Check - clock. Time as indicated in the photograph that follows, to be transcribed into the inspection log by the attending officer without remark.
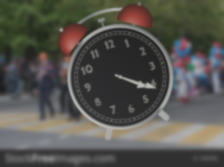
4:21
